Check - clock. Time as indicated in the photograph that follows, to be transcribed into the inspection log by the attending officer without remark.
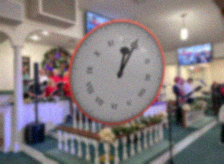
12:03
